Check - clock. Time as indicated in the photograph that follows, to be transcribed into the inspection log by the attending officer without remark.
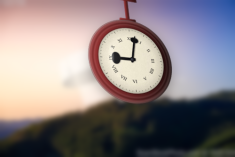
9:02
